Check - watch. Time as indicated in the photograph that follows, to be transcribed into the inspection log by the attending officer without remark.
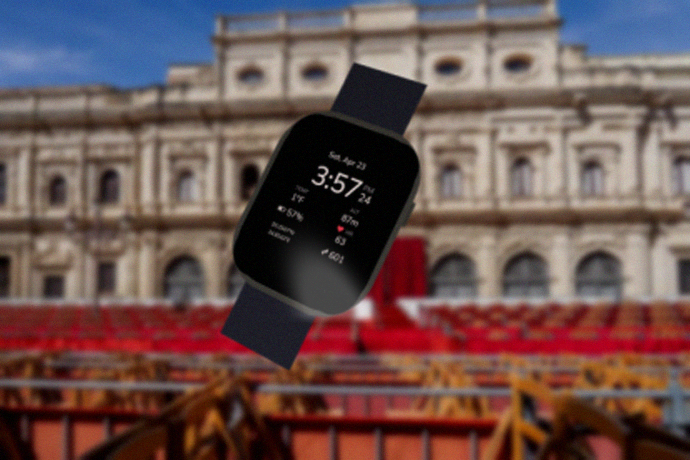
3:57
